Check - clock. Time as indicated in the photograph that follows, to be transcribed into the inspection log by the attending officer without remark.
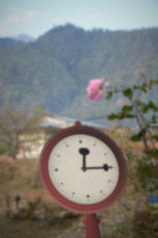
12:15
